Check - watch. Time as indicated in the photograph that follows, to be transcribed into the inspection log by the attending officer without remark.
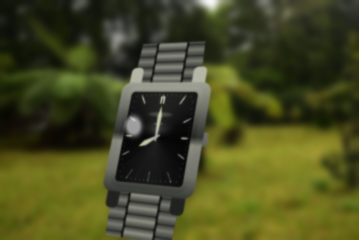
8:00
